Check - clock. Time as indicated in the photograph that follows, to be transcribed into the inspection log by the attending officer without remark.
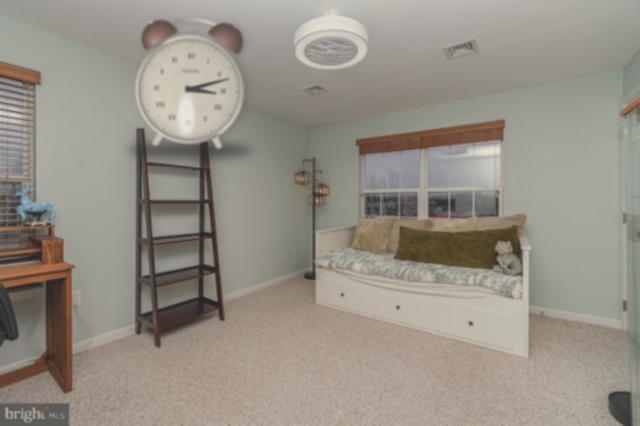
3:12
